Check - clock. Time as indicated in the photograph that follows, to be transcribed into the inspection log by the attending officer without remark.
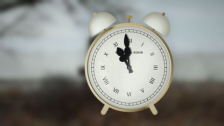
10:59
